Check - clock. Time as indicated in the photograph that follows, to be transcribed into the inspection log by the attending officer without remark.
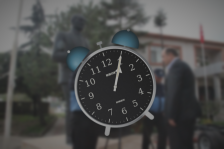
1:05
